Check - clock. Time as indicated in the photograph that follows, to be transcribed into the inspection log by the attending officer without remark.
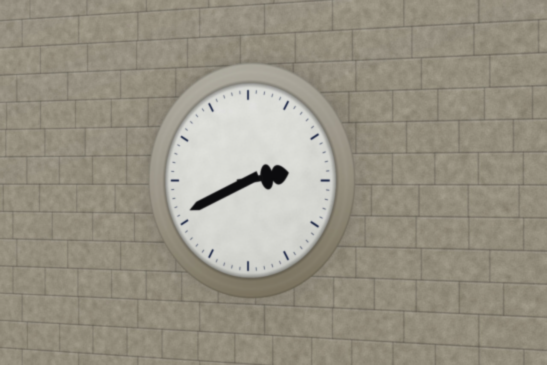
2:41
